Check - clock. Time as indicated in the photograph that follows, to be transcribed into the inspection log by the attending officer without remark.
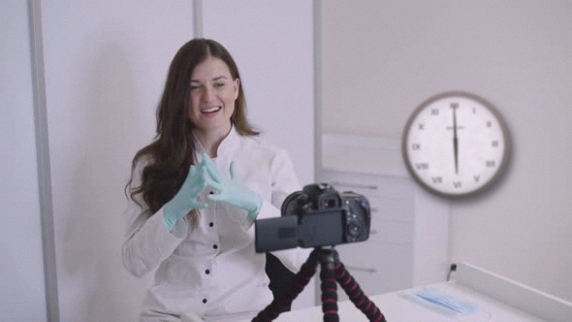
6:00
